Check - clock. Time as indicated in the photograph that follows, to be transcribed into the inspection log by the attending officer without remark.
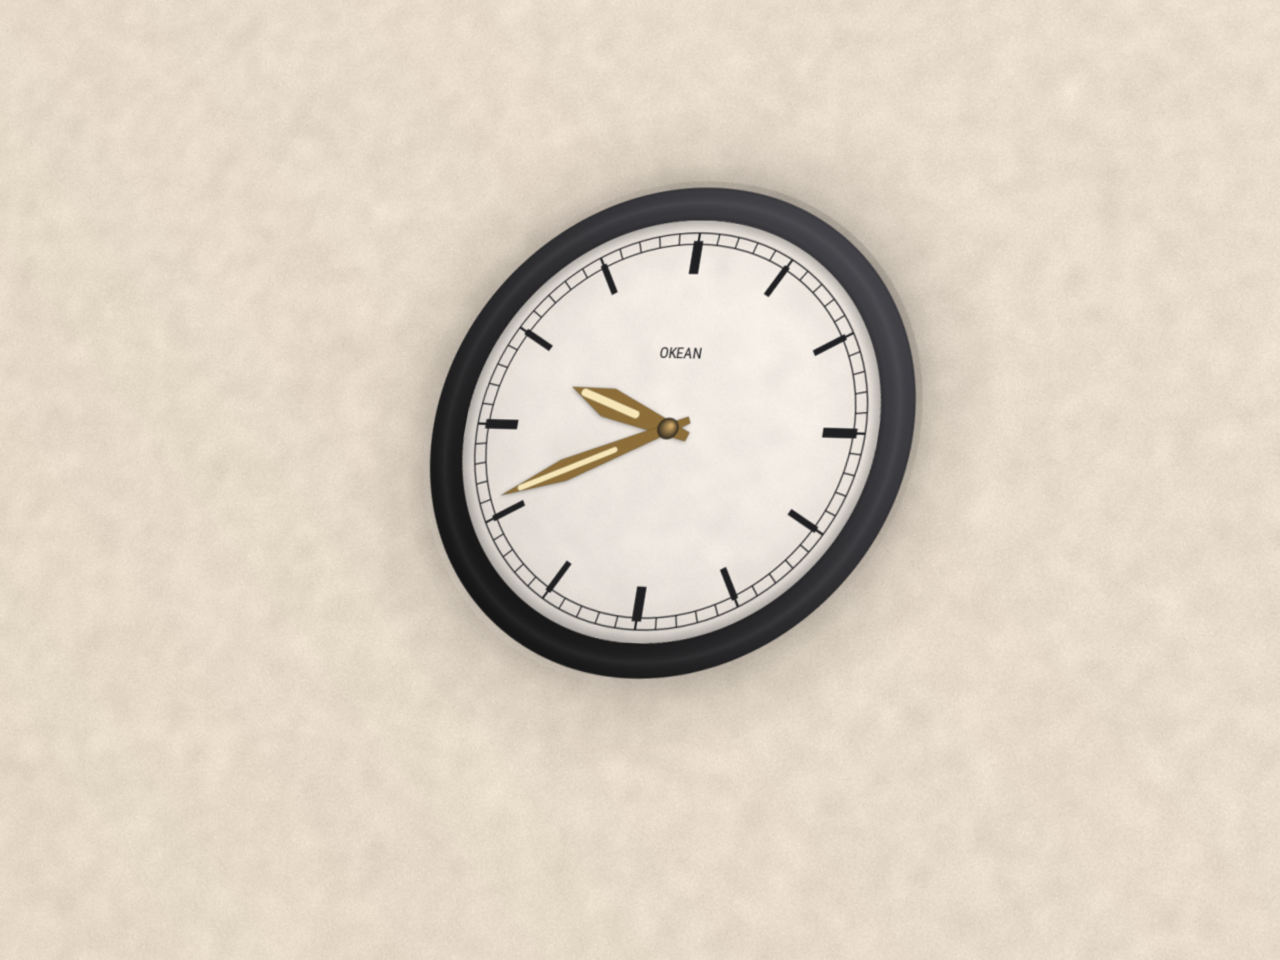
9:41
